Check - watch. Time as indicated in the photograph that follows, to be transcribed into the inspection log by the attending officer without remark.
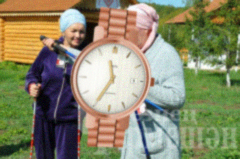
11:35
